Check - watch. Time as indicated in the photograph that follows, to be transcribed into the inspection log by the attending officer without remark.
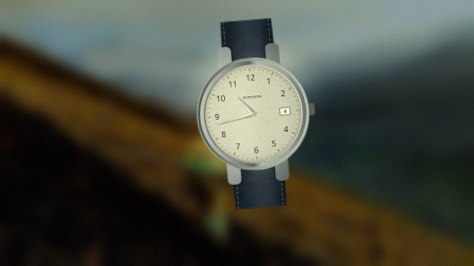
10:43
